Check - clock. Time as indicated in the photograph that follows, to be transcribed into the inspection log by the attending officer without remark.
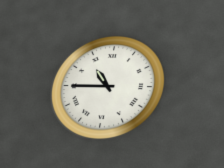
10:45
